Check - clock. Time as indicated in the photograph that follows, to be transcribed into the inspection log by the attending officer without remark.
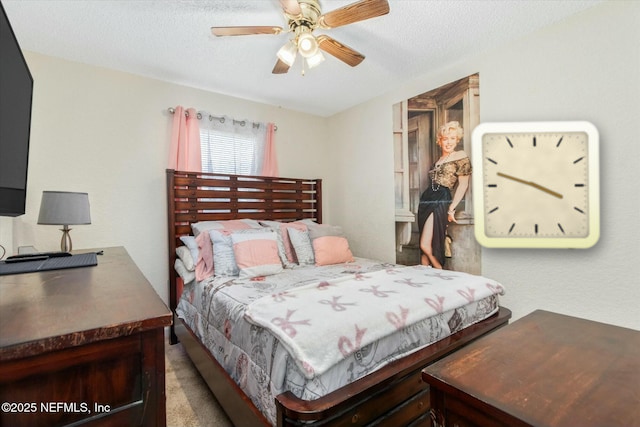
3:48
